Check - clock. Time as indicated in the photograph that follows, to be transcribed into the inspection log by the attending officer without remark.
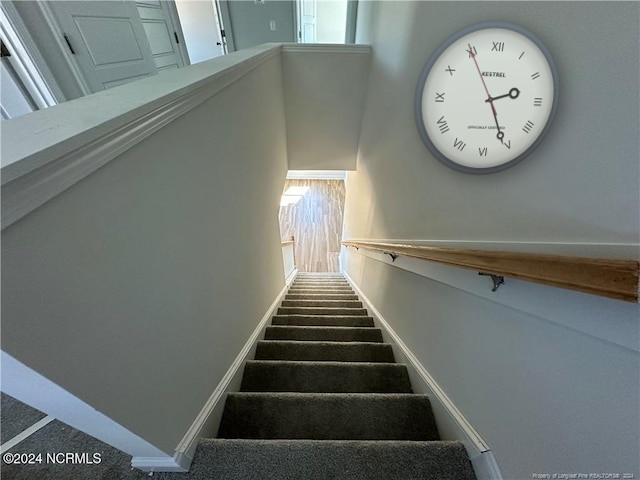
2:25:55
